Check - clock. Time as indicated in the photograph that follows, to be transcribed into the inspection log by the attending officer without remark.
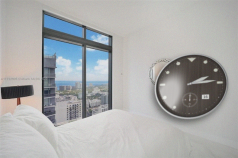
2:14
